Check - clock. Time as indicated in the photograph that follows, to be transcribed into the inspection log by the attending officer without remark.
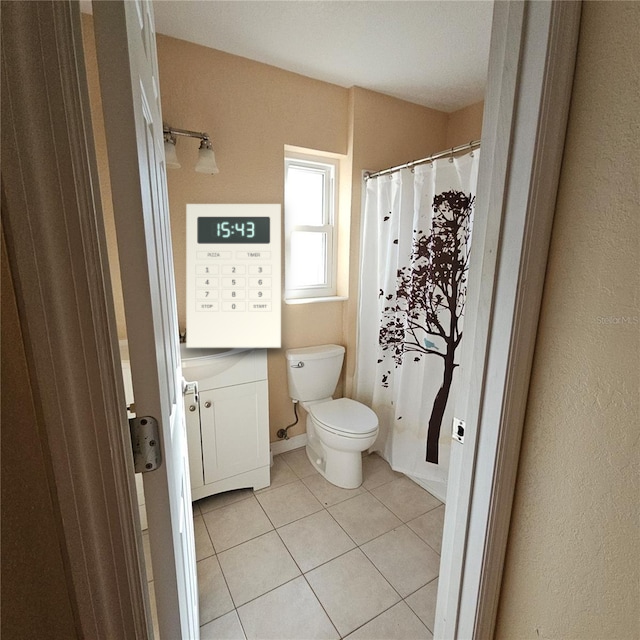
15:43
